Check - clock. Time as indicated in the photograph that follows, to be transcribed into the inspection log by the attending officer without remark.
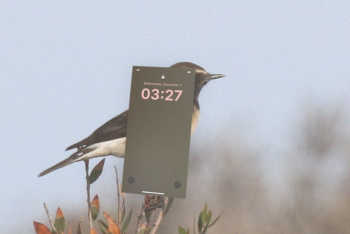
3:27
